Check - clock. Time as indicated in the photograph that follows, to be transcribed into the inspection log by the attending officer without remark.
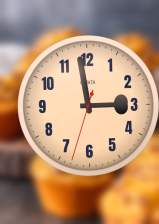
2:58:33
